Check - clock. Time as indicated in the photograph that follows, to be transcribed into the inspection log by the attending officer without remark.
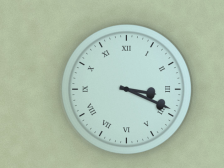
3:19
